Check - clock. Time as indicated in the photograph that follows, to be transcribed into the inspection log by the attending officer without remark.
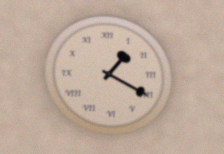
1:20
